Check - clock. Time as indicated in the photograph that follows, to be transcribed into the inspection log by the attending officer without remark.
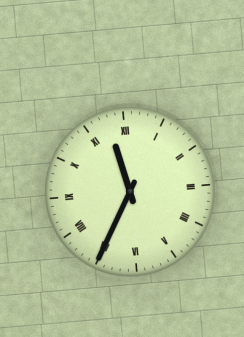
11:35
